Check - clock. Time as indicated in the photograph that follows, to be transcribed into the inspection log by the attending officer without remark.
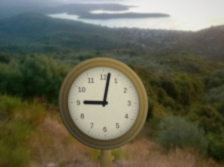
9:02
